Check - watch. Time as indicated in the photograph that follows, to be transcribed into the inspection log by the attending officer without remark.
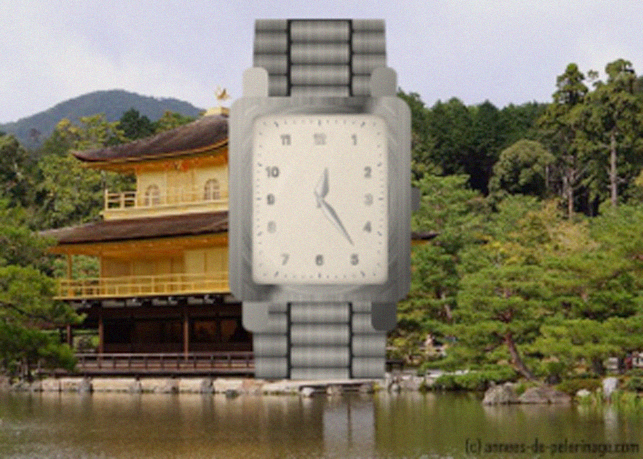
12:24
